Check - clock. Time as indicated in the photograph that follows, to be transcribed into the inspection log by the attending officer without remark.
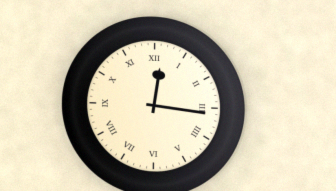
12:16
